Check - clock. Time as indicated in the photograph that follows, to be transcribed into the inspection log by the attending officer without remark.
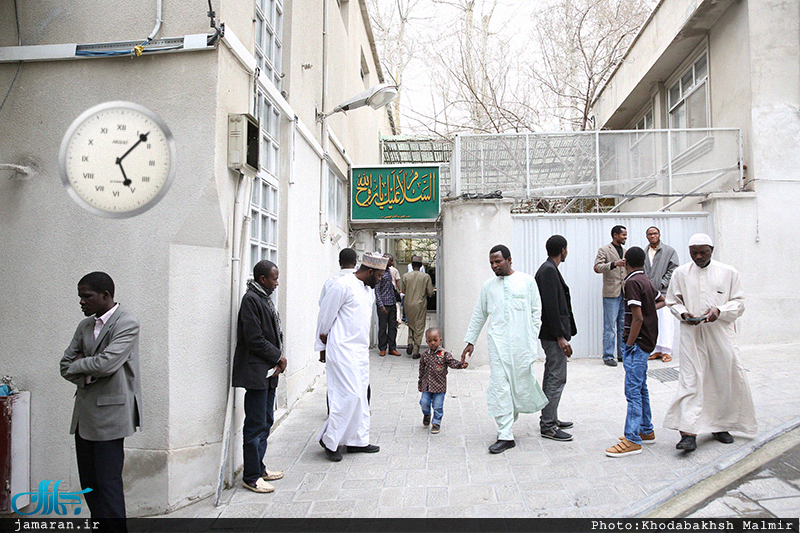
5:07
